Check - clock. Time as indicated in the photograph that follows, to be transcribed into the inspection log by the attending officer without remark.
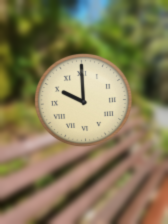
10:00
